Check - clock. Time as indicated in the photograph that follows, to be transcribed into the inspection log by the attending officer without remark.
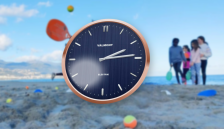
2:14
